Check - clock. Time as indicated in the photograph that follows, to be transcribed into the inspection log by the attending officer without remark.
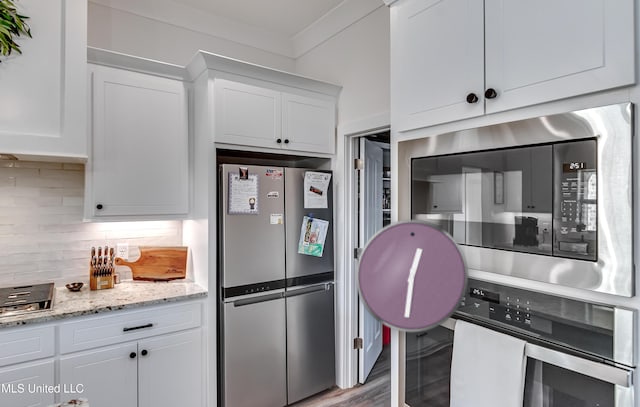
12:31
